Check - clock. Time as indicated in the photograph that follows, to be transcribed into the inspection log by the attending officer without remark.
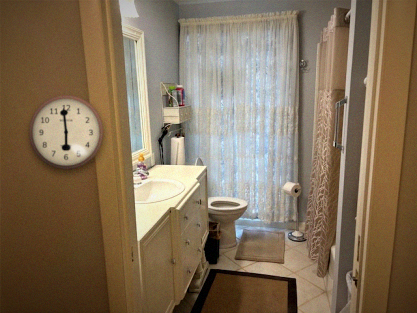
5:59
